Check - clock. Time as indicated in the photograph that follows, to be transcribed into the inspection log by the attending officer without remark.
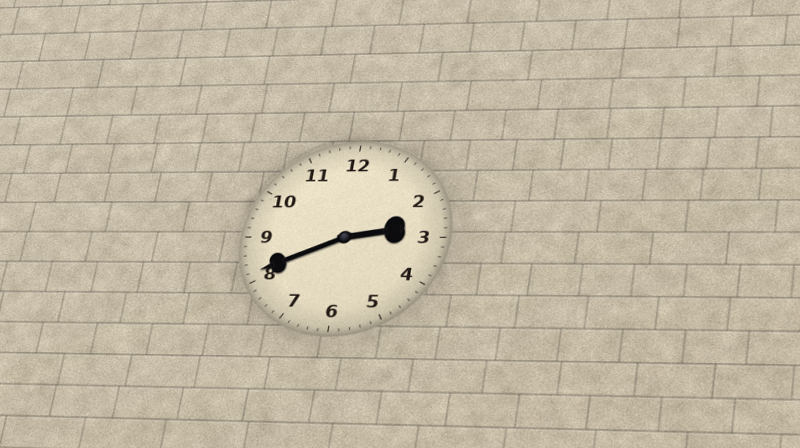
2:41
